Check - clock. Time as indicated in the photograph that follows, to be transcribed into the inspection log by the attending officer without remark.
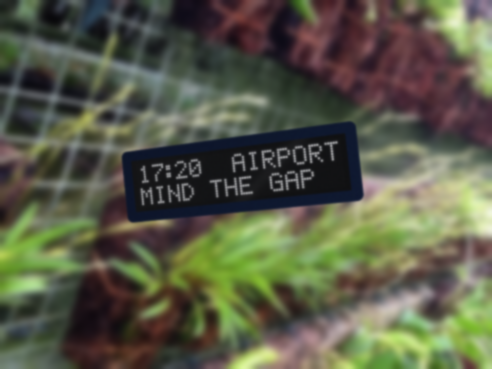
17:20
